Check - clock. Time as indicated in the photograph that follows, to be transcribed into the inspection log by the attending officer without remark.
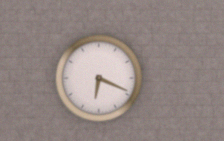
6:19
